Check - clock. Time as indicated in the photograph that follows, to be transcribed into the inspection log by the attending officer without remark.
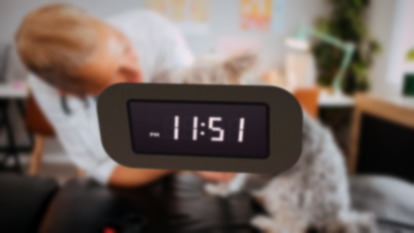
11:51
